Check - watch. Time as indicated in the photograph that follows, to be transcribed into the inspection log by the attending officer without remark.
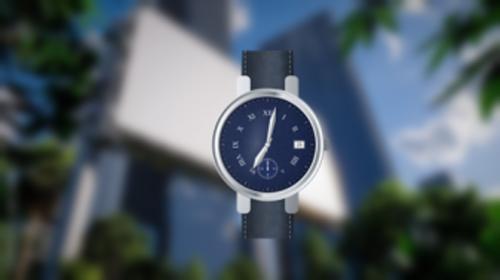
7:02
